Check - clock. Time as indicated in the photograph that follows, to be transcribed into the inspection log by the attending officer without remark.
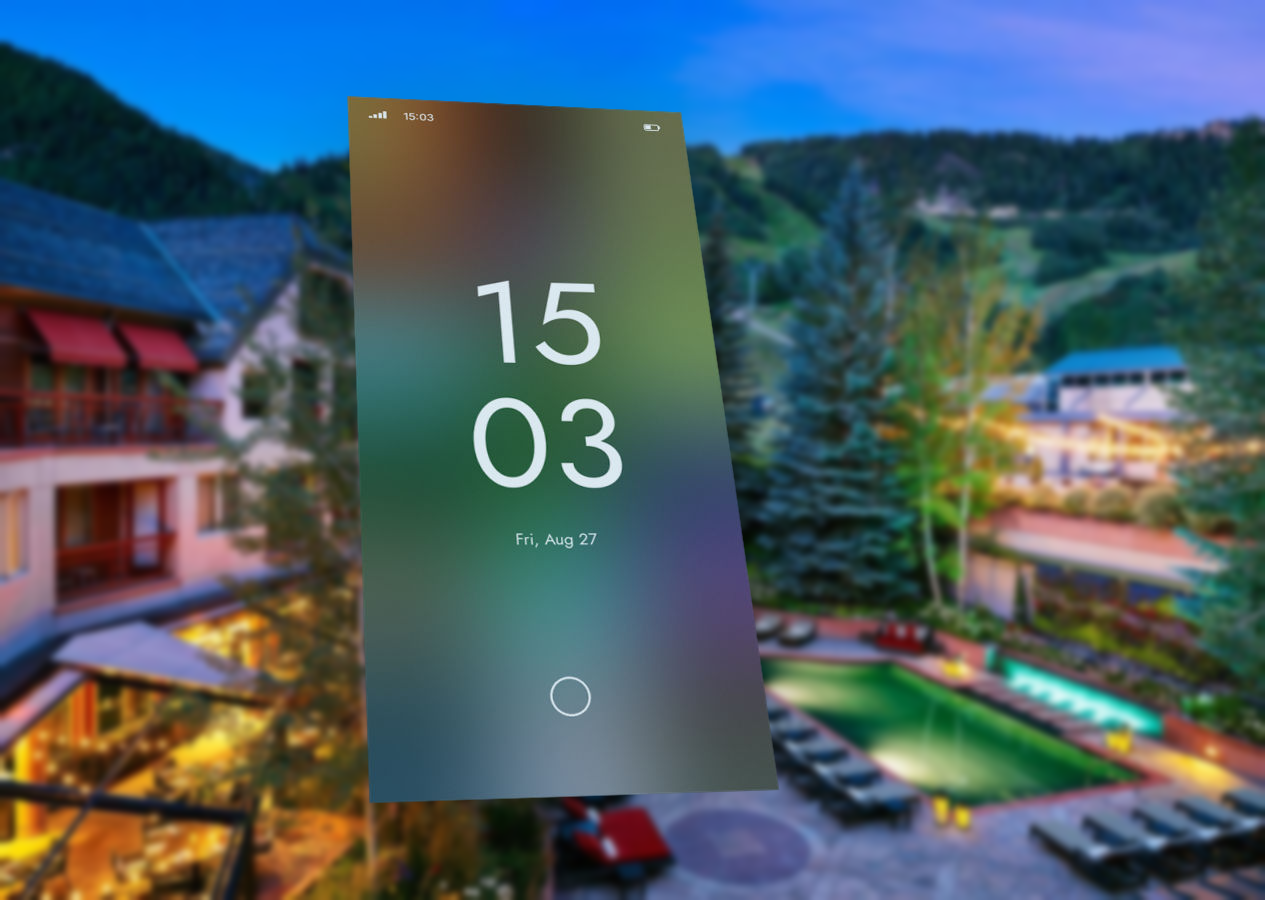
15:03
